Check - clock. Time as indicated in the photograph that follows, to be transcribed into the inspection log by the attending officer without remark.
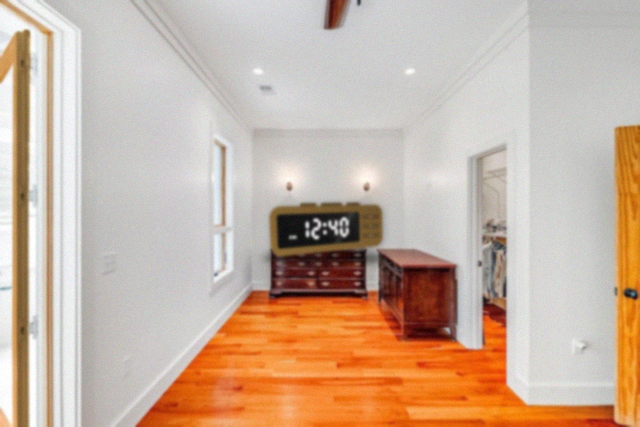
12:40
